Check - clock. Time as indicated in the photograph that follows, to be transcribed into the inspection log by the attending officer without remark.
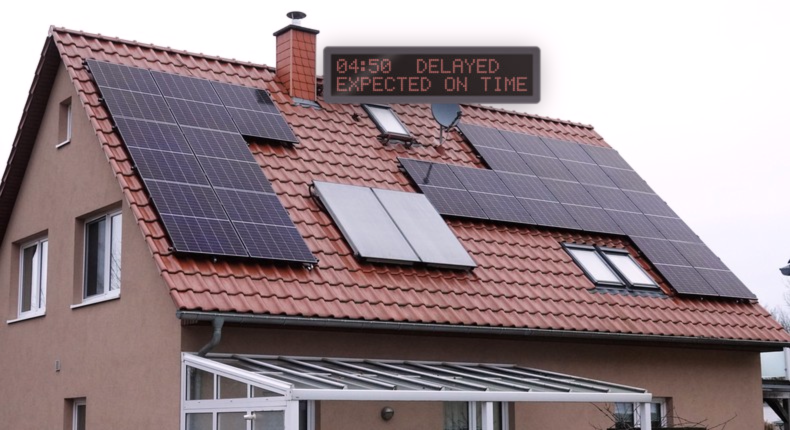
4:50
